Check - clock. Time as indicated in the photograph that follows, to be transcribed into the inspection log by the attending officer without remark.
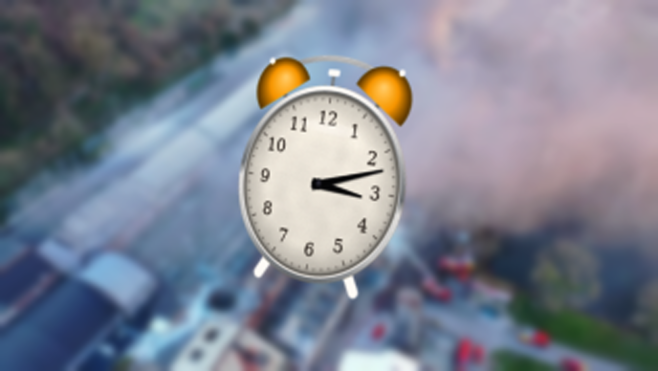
3:12
